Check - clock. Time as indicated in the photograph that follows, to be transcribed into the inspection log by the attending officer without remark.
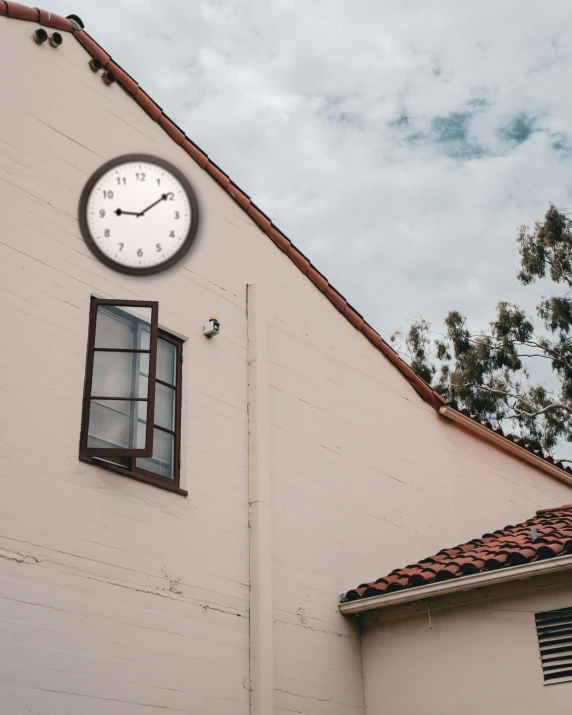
9:09
